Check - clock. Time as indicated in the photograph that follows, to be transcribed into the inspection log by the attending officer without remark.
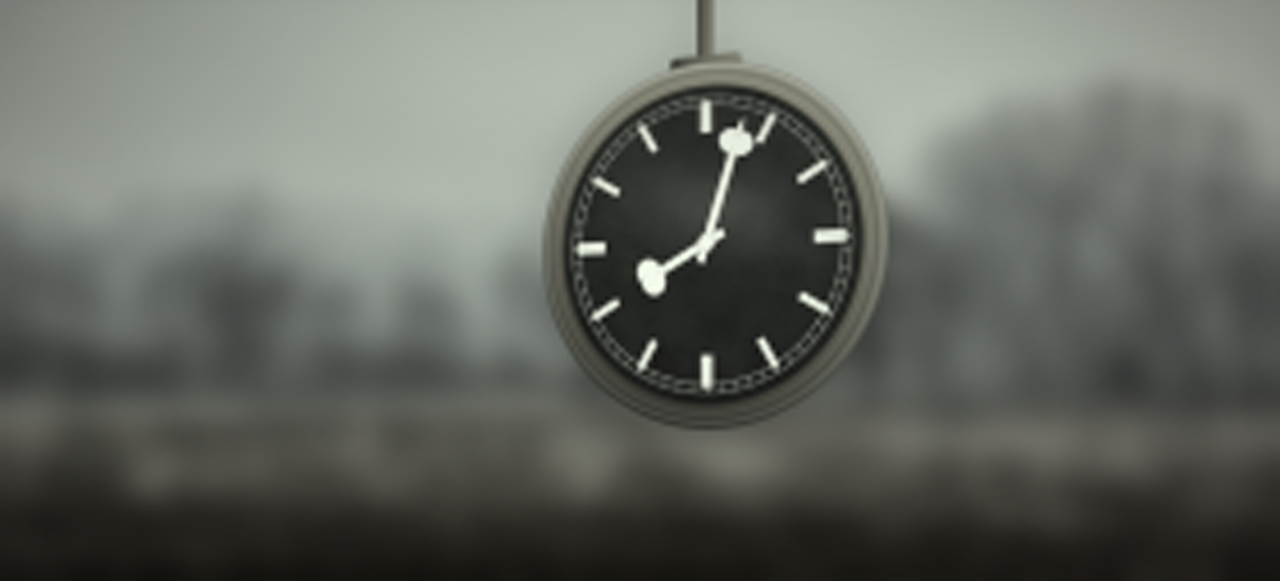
8:03
